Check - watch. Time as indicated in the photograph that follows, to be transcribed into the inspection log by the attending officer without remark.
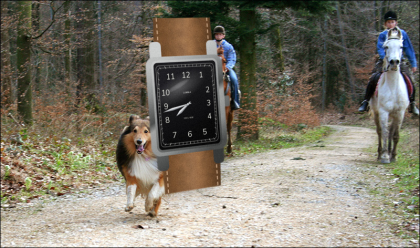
7:43
